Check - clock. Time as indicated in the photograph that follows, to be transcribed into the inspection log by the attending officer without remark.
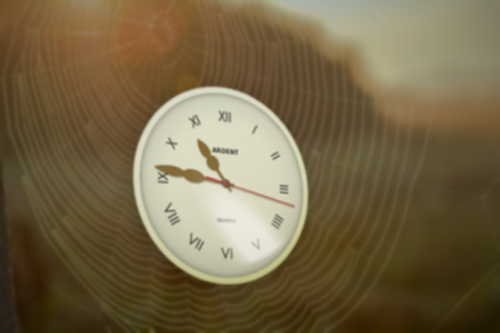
10:46:17
